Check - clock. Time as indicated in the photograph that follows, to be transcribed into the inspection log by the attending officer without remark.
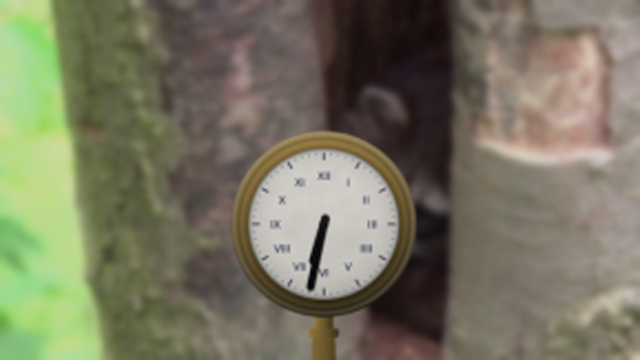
6:32
